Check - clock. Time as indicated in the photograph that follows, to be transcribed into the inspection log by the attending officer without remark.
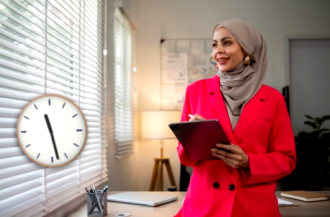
11:28
